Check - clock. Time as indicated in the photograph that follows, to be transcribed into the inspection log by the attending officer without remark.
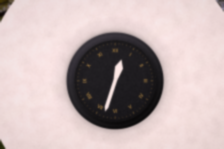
12:33
